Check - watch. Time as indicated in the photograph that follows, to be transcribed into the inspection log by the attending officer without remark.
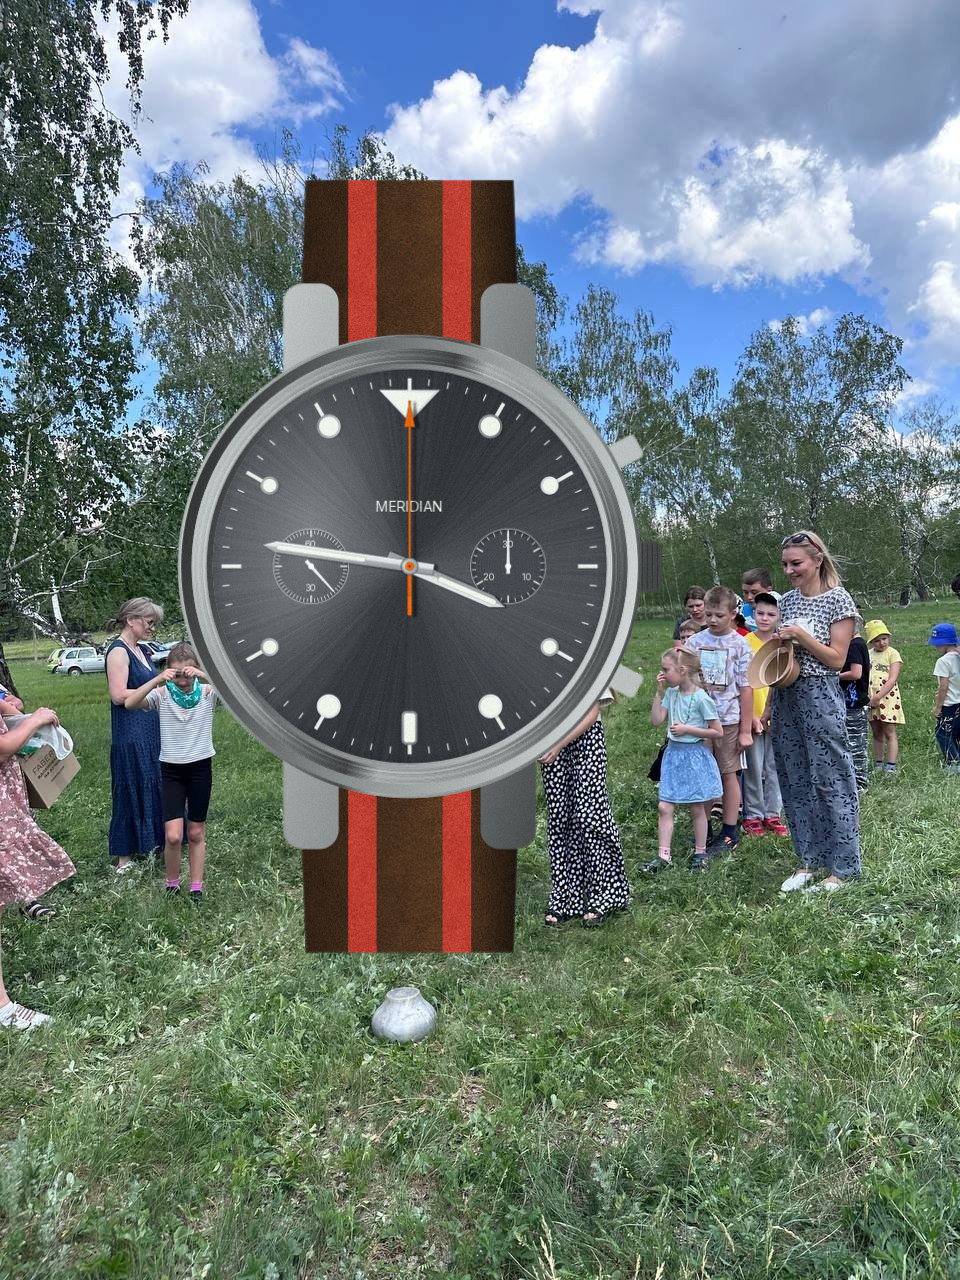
3:46:23
